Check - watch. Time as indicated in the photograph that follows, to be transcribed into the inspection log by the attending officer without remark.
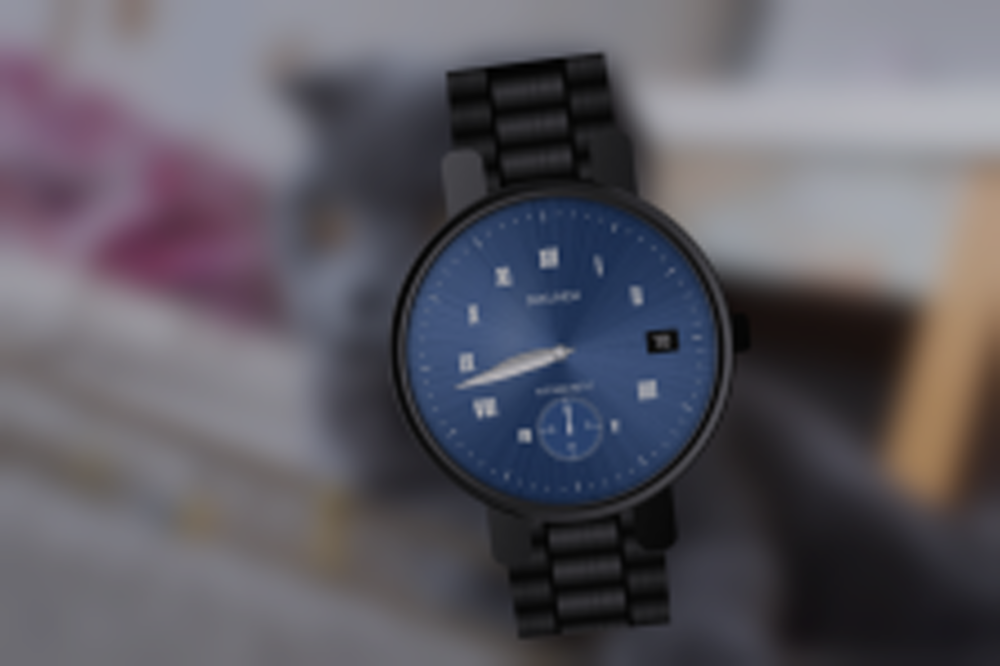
8:43
